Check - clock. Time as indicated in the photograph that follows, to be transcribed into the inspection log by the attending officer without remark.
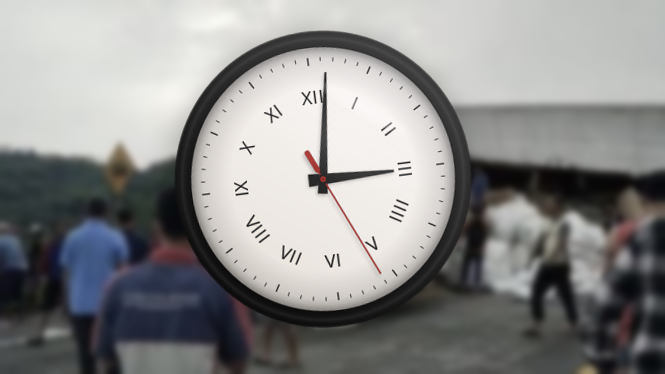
3:01:26
